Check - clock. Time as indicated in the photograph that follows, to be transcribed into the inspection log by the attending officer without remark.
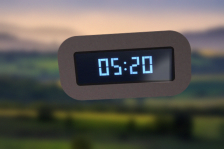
5:20
